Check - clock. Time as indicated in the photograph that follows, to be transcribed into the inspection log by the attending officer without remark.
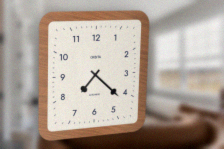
7:22
